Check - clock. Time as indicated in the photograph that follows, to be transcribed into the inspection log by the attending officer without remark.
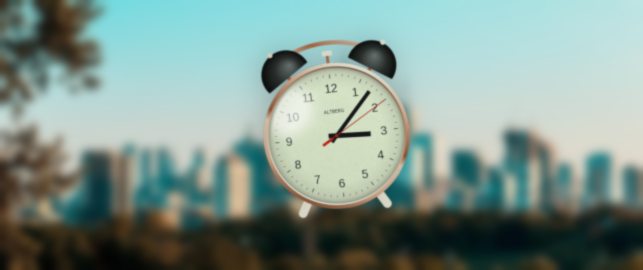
3:07:10
